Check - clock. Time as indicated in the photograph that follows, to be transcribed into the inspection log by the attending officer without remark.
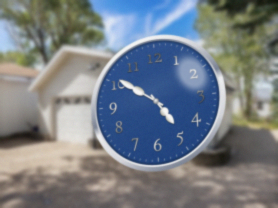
4:51
